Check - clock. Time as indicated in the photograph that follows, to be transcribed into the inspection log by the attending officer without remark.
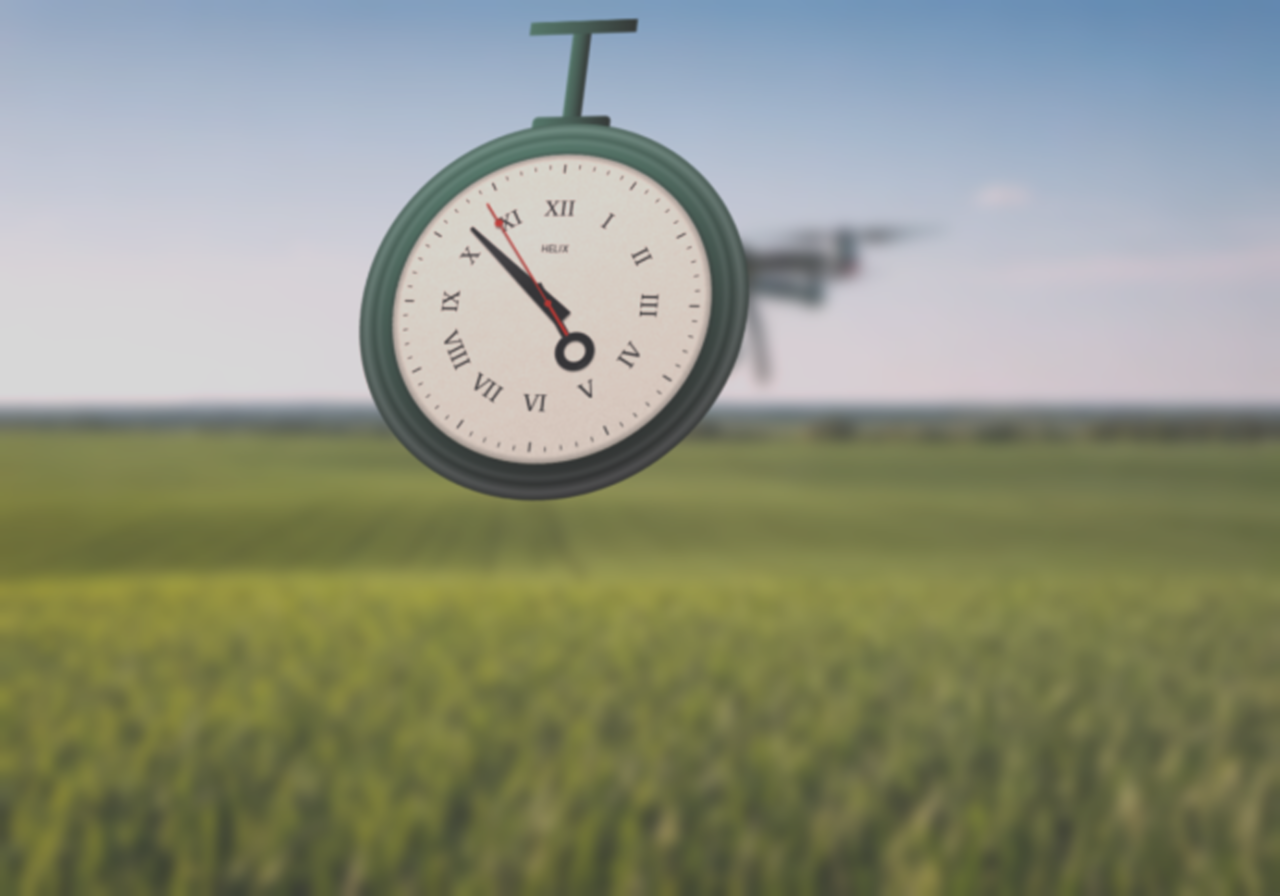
4:51:54
